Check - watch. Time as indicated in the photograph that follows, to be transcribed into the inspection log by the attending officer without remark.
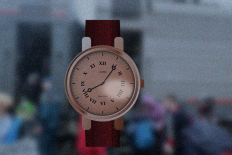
8:06
